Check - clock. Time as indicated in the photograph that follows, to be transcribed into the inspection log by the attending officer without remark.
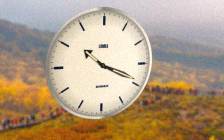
10:19
